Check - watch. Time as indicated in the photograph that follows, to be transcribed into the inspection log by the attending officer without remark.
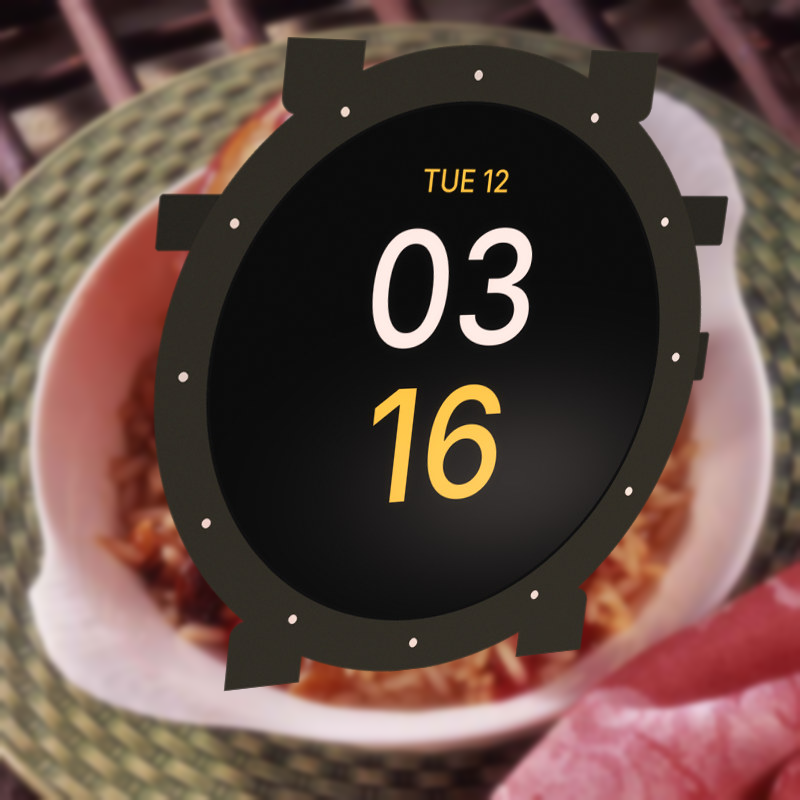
3:16
